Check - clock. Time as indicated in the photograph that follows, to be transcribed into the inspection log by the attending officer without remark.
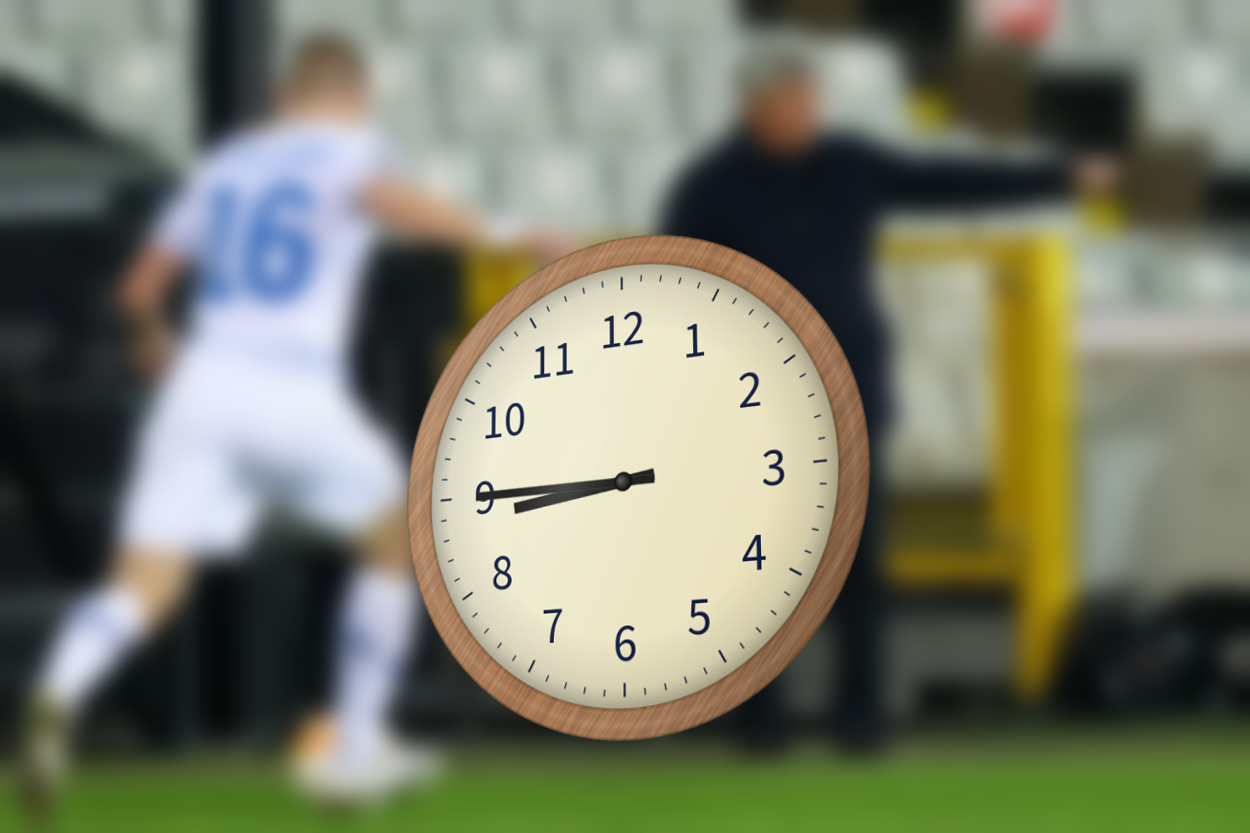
8:45
